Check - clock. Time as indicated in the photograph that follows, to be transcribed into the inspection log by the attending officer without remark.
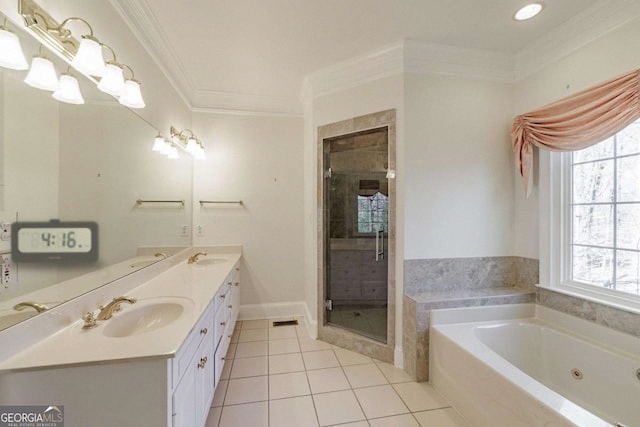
4:16
